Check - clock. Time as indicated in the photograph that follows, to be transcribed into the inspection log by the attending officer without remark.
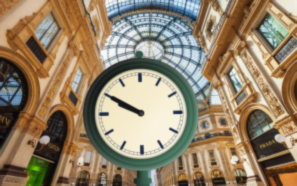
9:50
